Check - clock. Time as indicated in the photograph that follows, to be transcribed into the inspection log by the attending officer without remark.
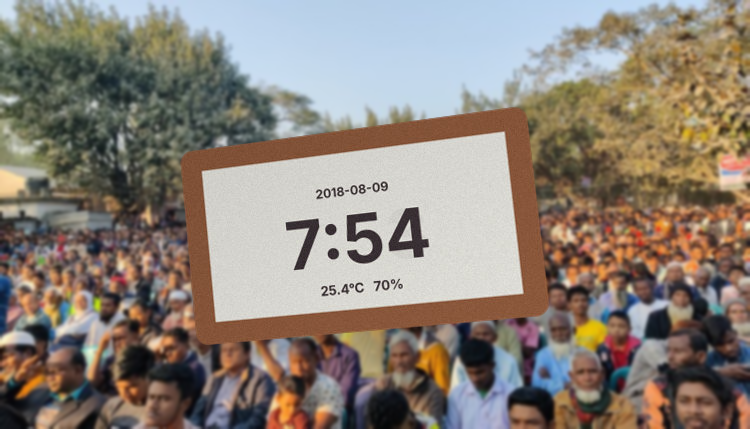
7:54
